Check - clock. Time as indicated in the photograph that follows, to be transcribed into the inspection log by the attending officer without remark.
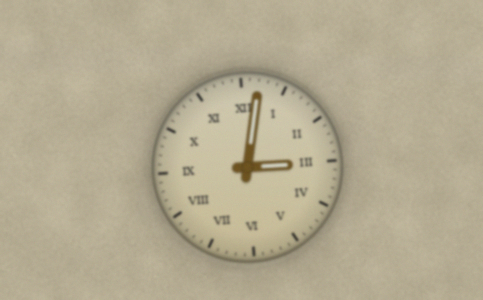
3:02
